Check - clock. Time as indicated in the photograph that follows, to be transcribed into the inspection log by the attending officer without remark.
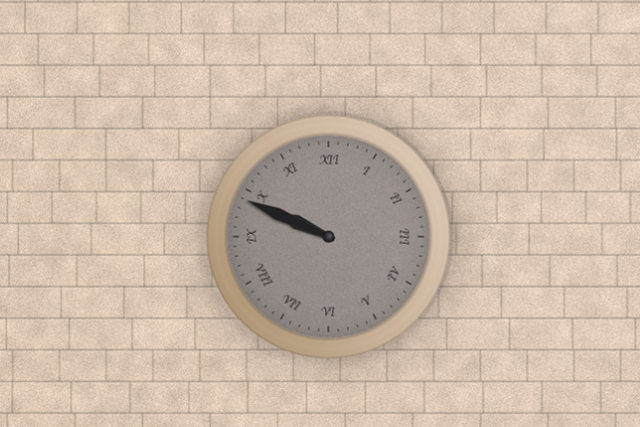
9:49
